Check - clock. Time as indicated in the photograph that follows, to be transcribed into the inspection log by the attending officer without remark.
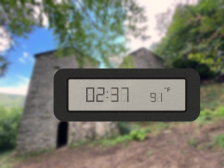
2:37
